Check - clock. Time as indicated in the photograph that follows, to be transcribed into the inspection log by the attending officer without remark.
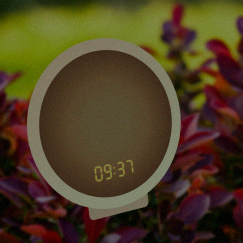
9:37
